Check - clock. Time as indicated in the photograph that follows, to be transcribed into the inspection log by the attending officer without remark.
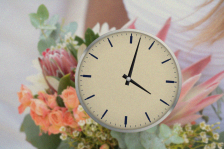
4:02
